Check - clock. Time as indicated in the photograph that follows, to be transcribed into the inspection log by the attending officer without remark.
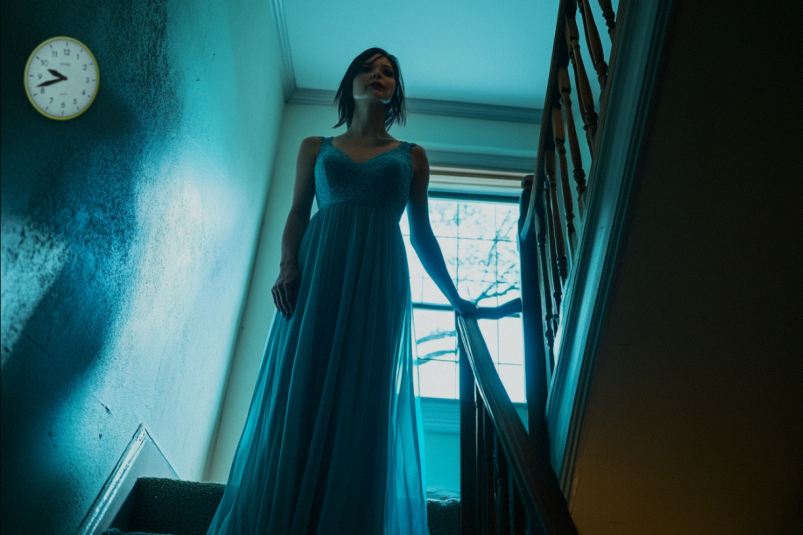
9:42
